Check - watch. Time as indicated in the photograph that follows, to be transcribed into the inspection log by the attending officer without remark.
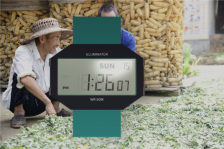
1:26:07
